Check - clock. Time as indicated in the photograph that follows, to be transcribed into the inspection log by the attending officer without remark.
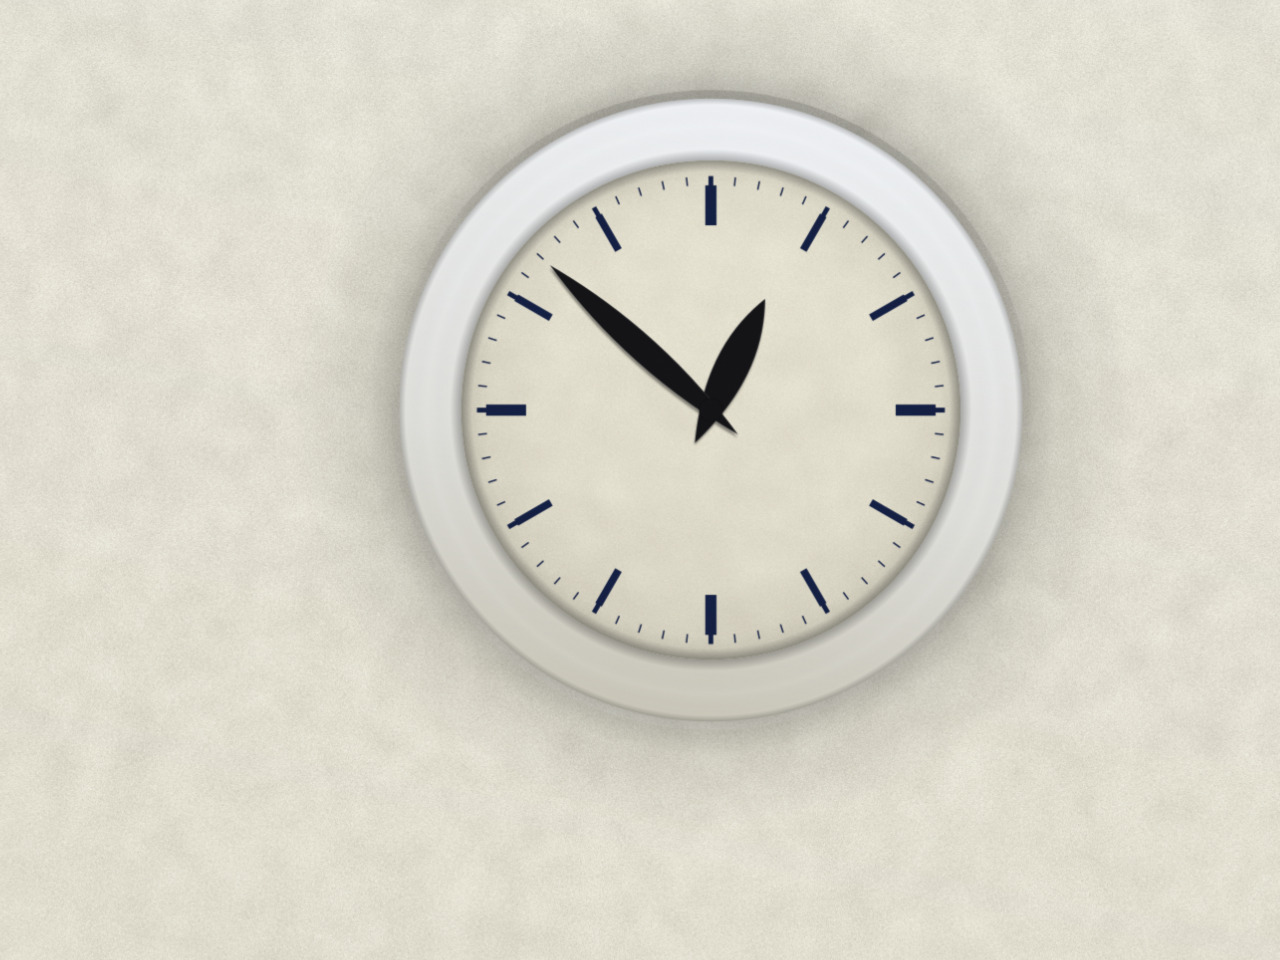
12:52
